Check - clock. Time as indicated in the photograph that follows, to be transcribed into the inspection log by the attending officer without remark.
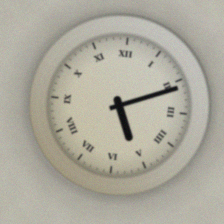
5:11
